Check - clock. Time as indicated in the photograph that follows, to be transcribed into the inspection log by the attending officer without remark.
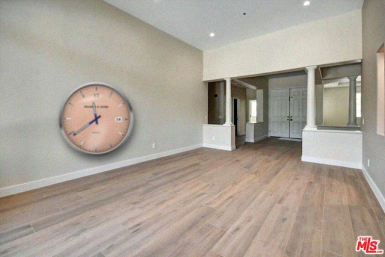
11:39
